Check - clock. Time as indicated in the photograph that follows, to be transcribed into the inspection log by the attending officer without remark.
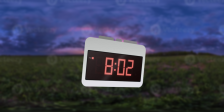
8:02
